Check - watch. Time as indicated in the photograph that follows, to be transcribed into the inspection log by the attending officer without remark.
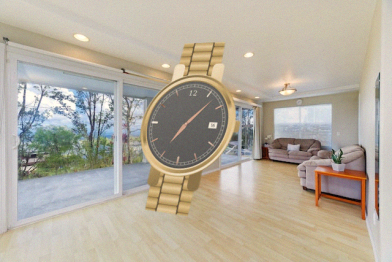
7:07
